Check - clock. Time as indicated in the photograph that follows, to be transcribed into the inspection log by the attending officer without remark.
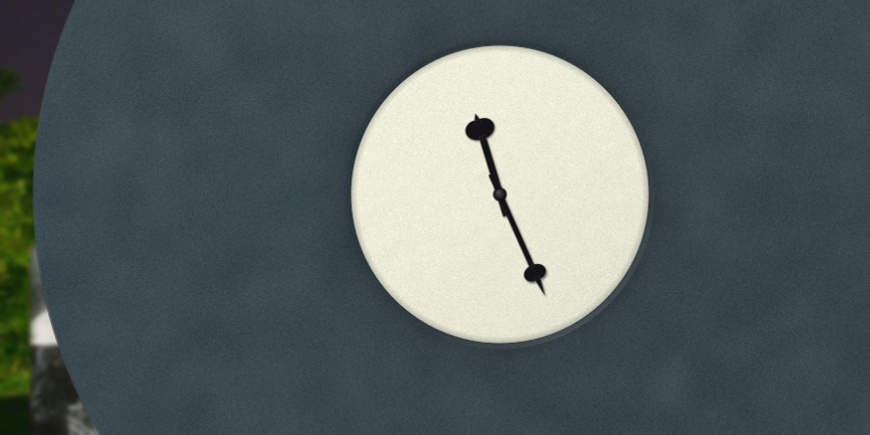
11:26
